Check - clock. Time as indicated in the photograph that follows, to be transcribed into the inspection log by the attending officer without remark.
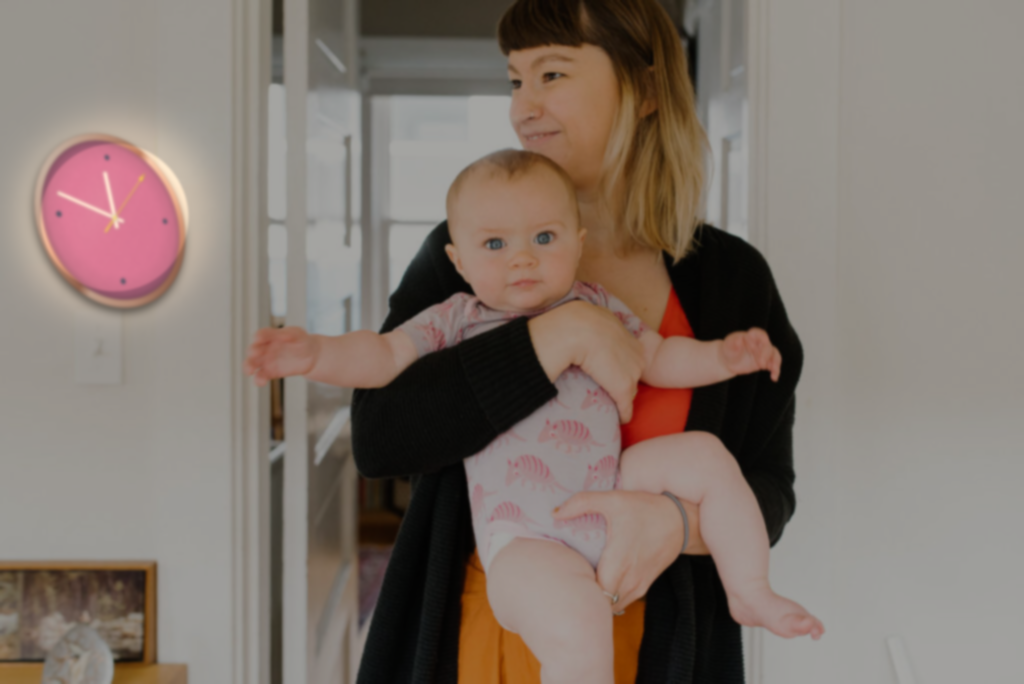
11:48:07
